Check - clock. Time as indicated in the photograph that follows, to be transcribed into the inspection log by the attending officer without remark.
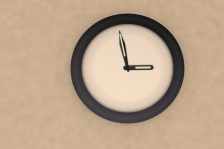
2:58
